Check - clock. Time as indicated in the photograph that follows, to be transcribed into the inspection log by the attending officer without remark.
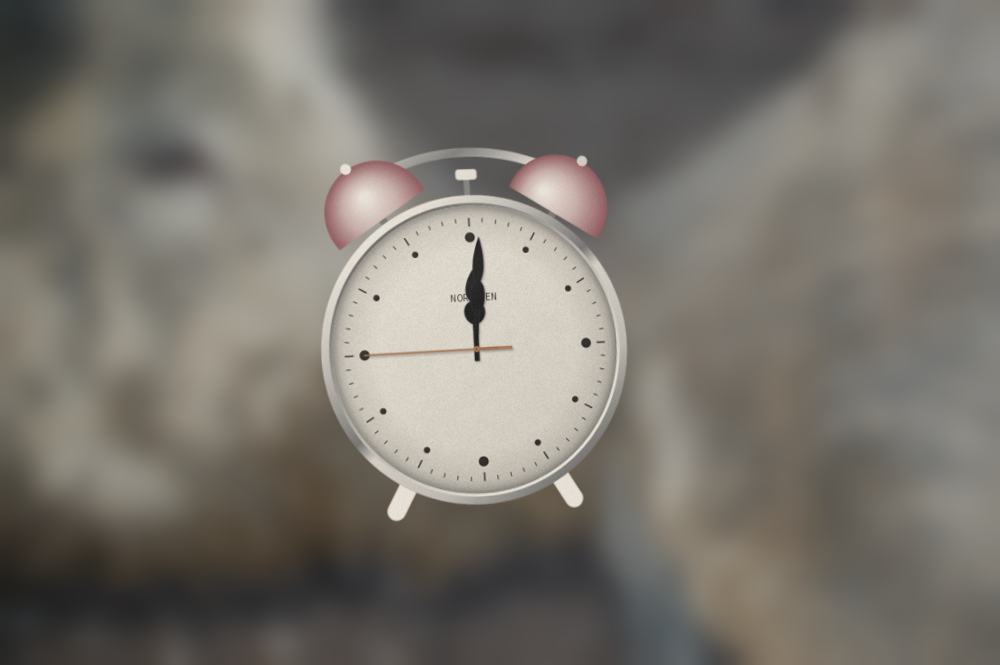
12:00:45
